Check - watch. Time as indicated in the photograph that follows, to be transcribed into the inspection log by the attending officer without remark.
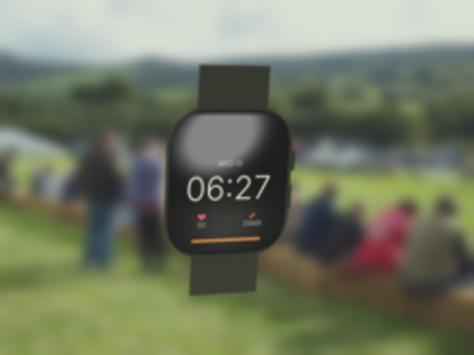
6:27
